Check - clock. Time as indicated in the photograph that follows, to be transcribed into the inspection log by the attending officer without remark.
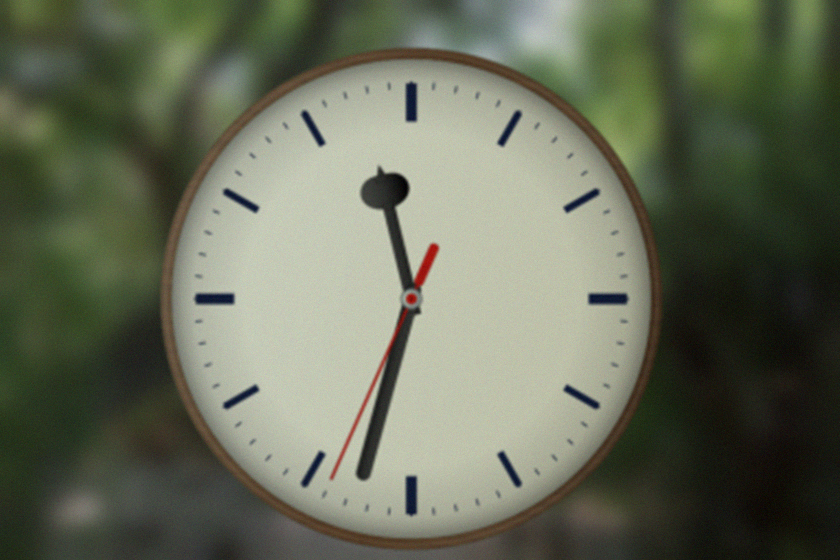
11:32:34
